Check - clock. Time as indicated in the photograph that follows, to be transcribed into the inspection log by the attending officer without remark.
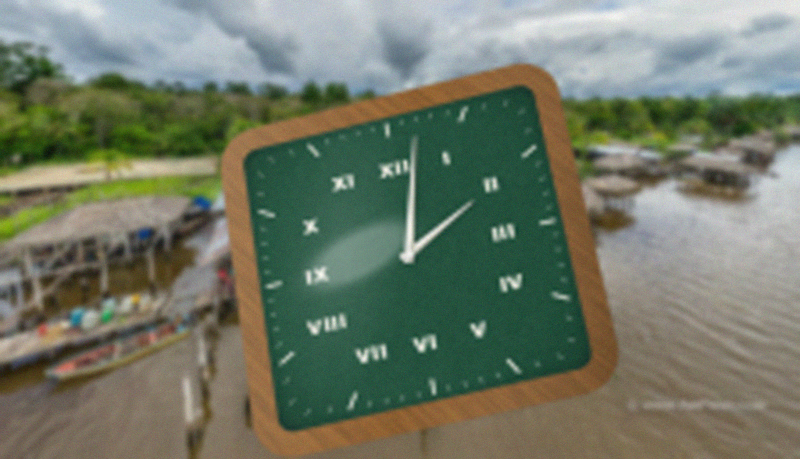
2:02
